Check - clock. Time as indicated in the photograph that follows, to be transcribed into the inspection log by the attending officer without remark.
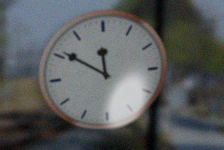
11:51
